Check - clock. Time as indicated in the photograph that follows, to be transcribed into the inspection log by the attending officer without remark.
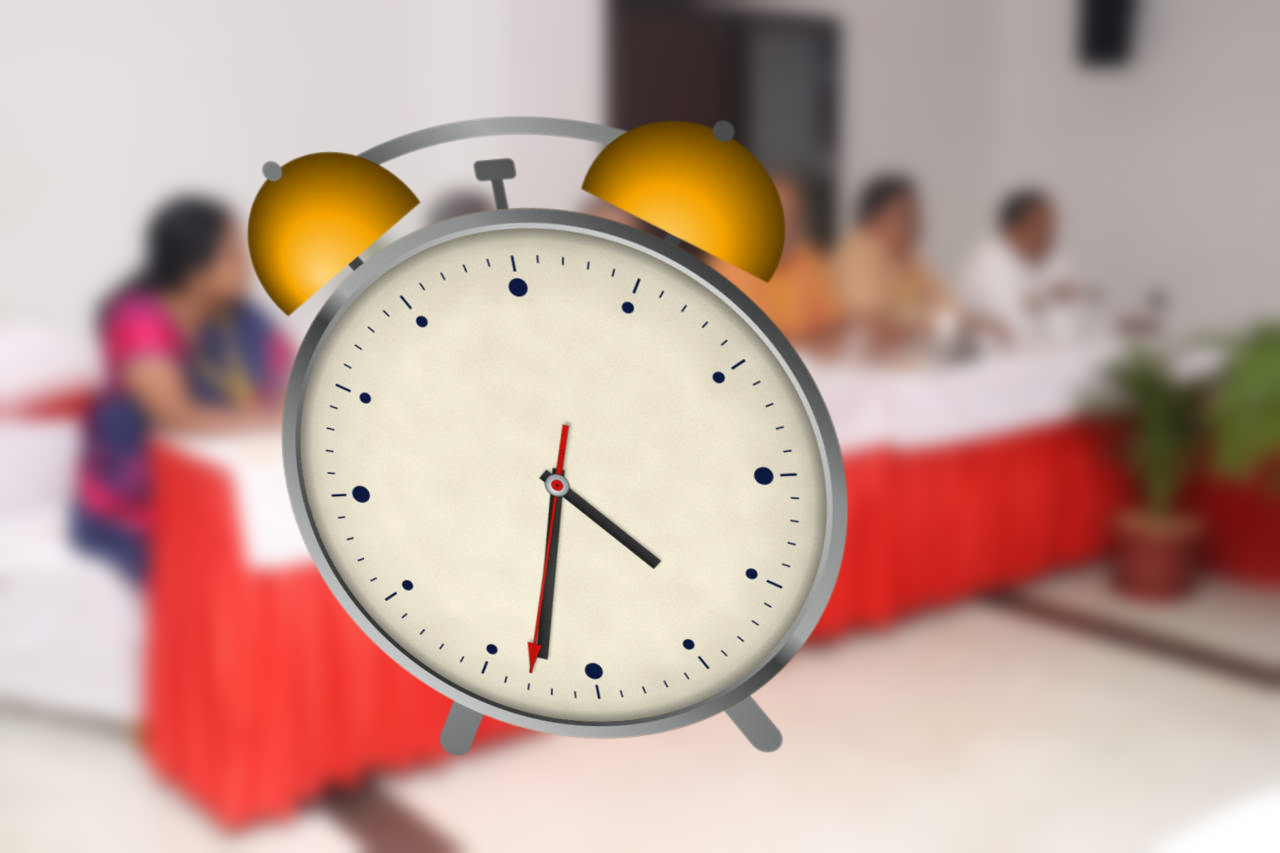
4:32:33
